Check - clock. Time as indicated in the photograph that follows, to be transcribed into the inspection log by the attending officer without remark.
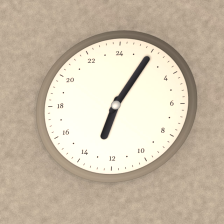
13:05
